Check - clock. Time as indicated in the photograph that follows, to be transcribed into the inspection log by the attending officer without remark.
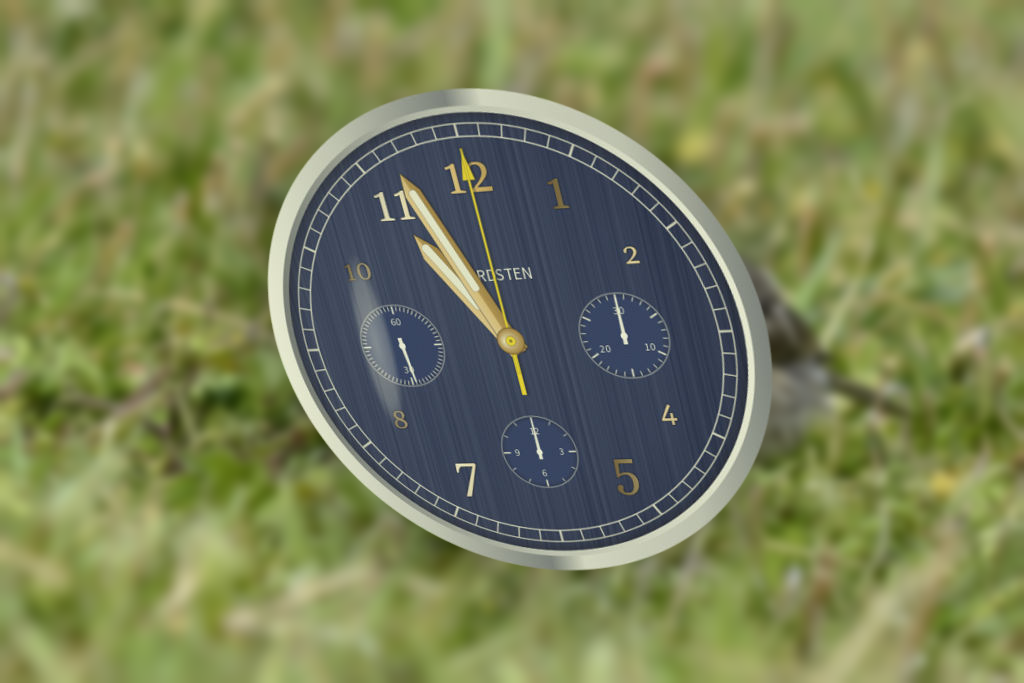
10:56:29
